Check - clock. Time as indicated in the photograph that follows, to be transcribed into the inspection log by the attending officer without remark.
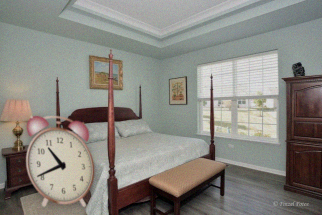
10:41
